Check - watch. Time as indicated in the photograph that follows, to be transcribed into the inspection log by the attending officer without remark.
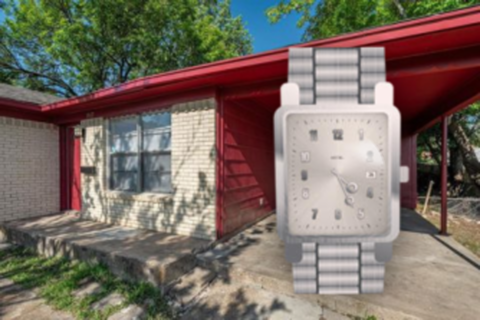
4:26
